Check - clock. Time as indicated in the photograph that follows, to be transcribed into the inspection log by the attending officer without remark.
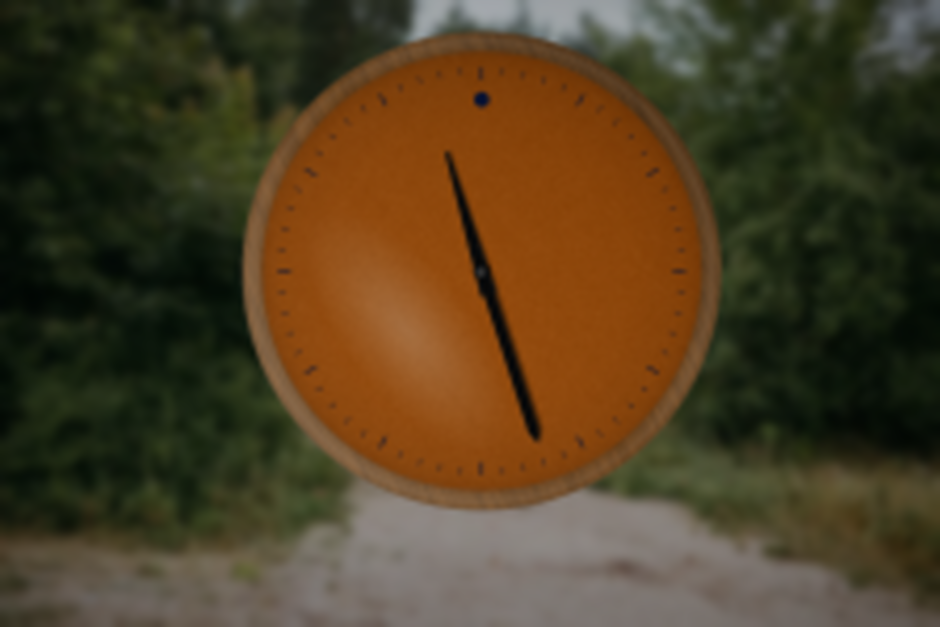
11:27
